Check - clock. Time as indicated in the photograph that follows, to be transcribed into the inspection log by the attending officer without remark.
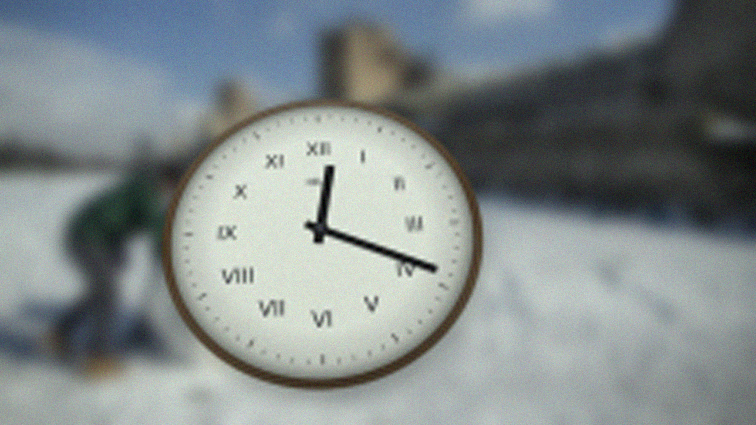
12:19
